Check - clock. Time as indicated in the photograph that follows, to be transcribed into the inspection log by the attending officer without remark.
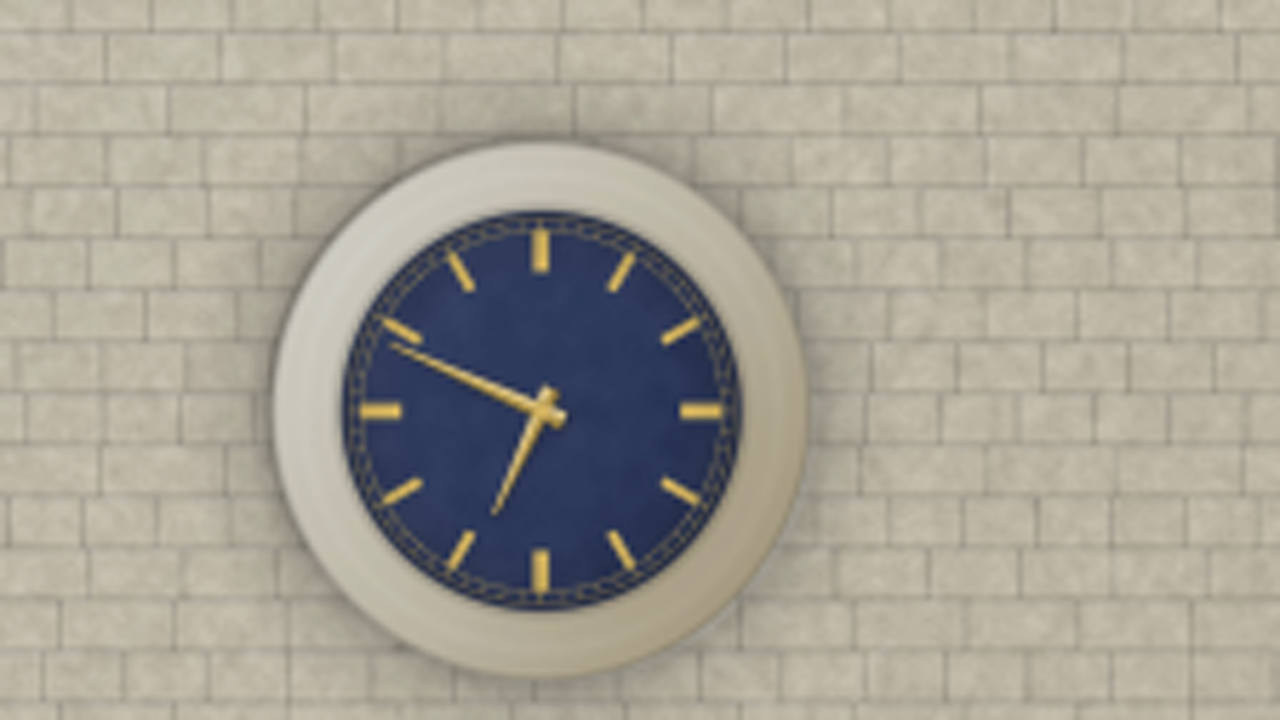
6:49
